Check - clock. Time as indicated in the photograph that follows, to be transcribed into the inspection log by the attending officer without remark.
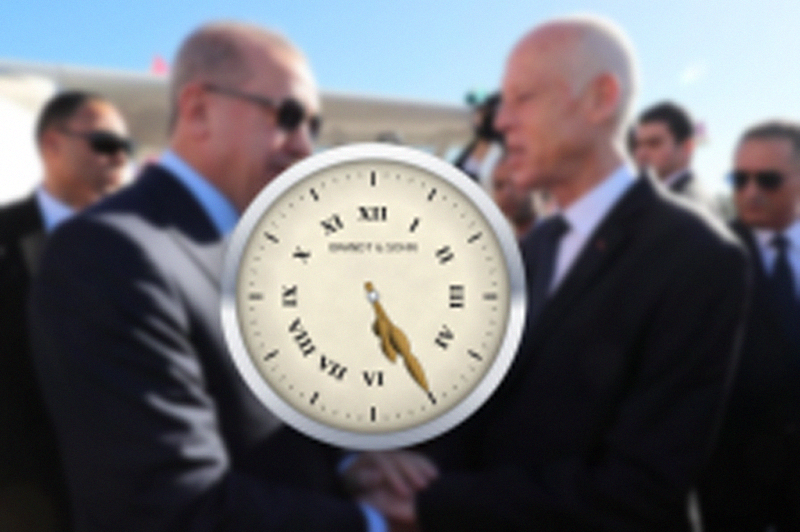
5:25
